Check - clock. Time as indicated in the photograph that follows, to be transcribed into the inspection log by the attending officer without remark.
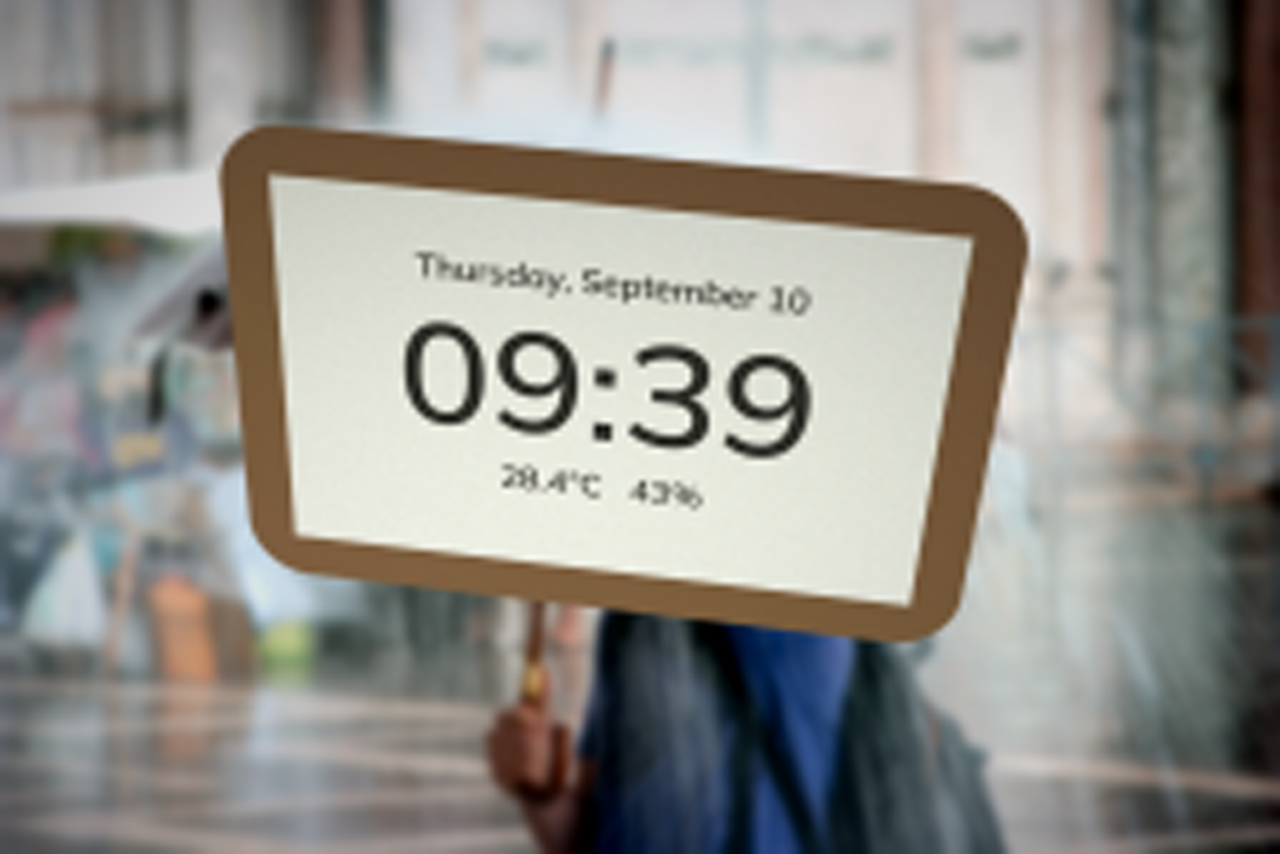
9:39
